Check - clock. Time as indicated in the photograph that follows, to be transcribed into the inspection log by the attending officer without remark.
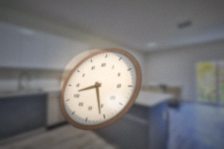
8:26
